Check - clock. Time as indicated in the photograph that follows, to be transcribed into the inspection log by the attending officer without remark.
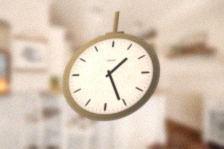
1:26
